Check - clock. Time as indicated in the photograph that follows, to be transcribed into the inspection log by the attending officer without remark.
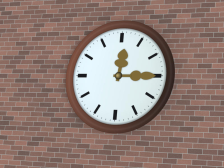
12:15
